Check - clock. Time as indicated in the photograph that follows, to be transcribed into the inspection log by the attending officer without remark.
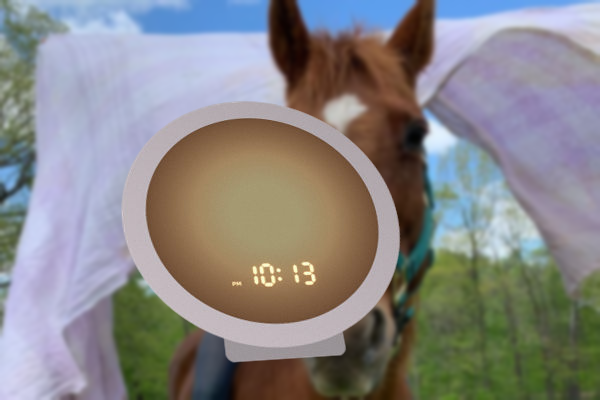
10:13
